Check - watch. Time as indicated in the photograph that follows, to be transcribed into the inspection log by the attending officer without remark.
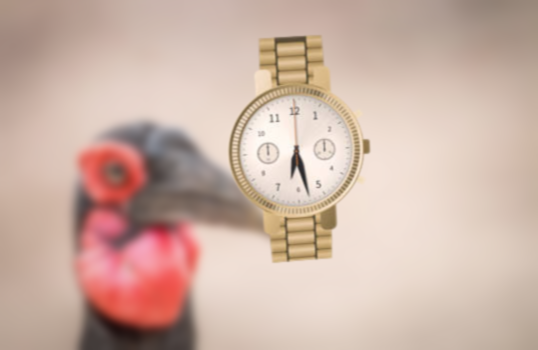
6:28
